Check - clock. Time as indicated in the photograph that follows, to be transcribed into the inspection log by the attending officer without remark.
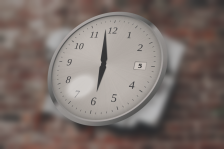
5:58
